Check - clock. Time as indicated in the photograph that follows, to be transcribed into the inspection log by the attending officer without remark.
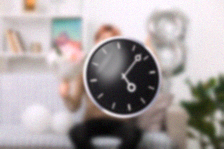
5:08
